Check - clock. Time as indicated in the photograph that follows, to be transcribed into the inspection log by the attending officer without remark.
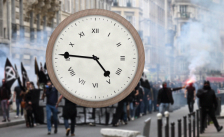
4:46
